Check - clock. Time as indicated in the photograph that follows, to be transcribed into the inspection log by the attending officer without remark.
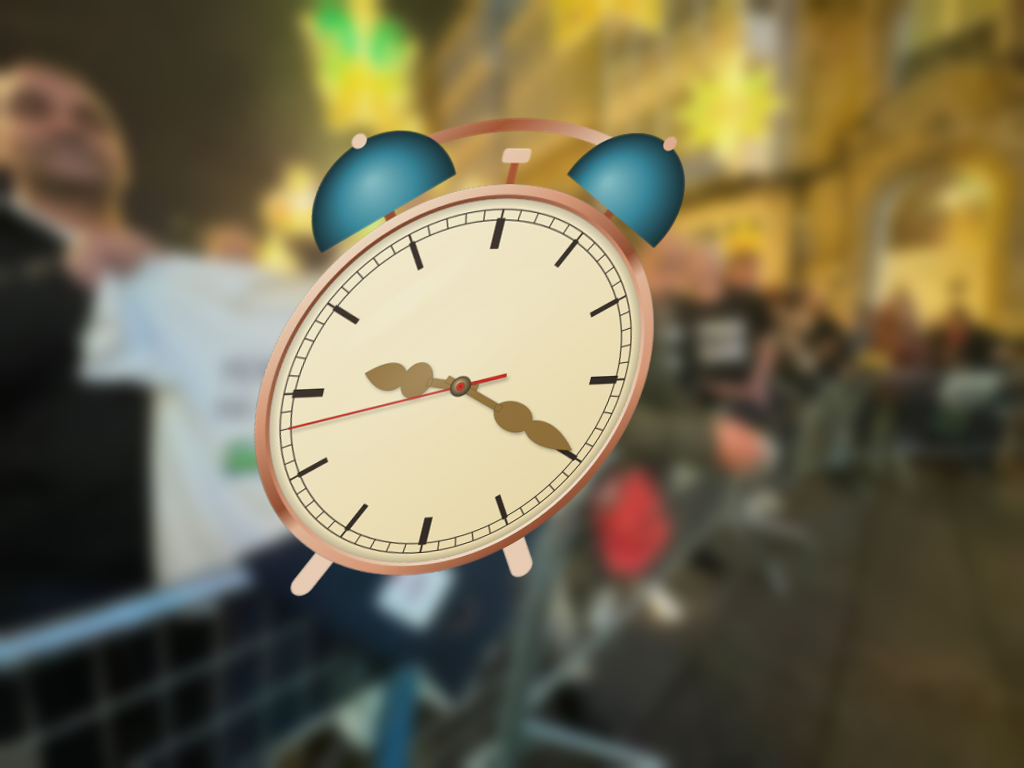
9:19:43
